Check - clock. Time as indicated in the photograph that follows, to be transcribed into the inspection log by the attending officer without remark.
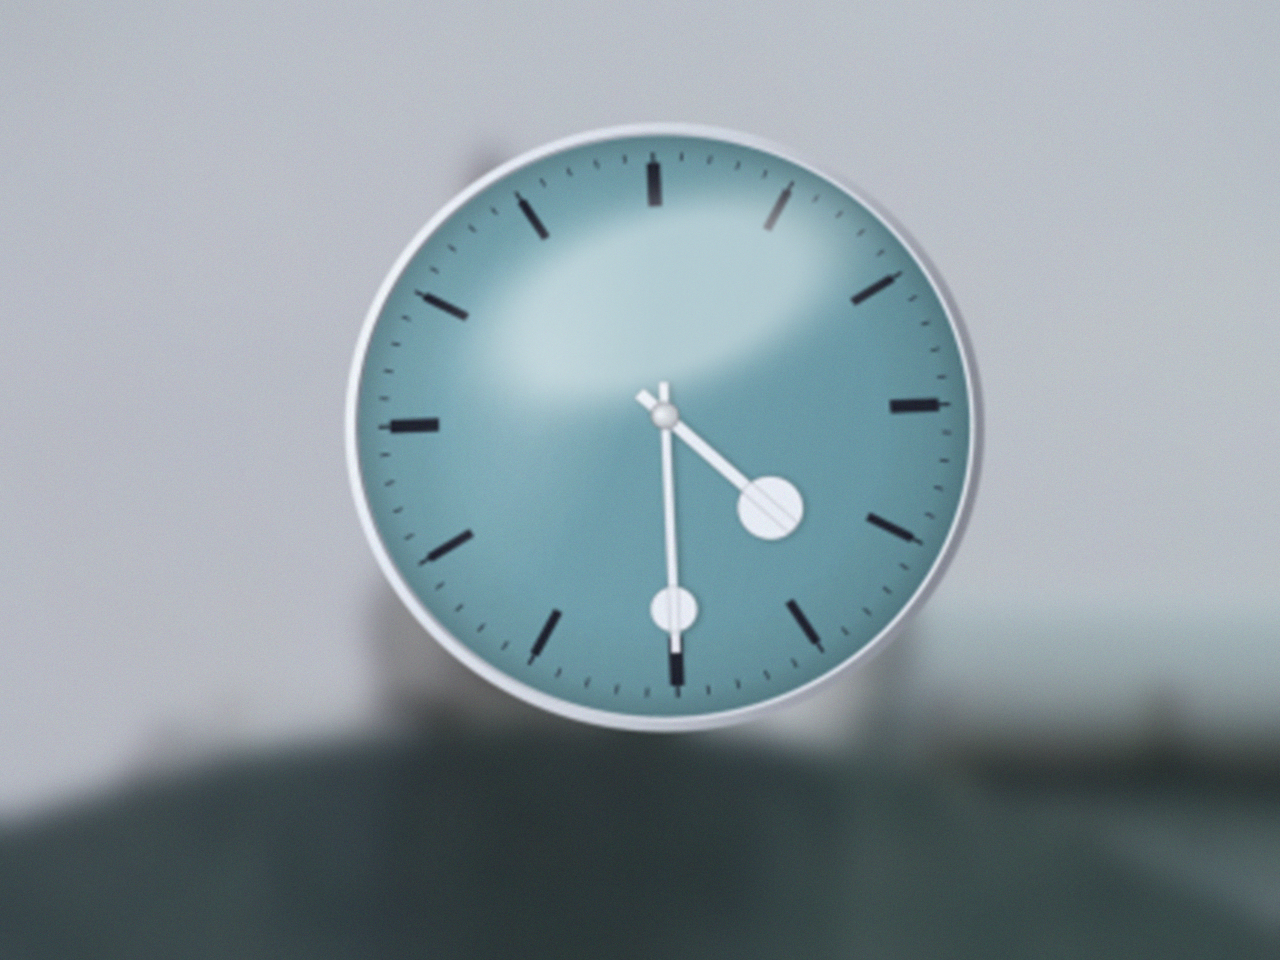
4:30
